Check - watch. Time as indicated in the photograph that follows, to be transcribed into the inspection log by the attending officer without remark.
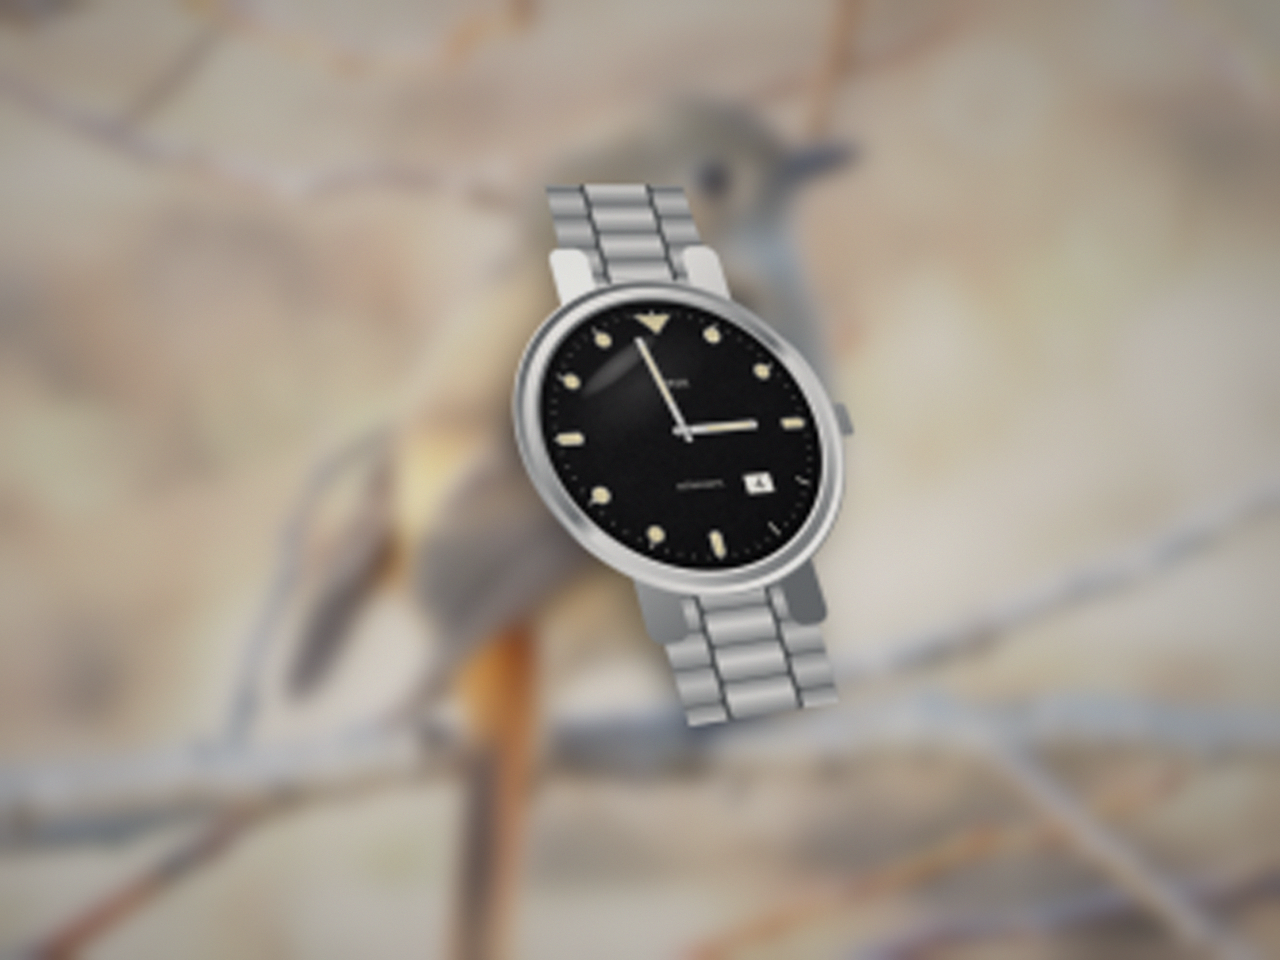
2:58
